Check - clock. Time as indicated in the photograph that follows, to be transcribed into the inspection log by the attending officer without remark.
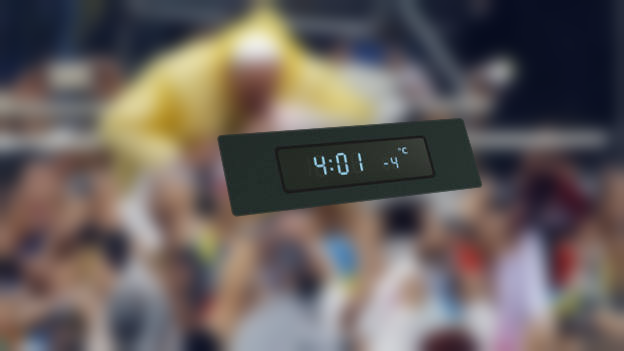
4:01
